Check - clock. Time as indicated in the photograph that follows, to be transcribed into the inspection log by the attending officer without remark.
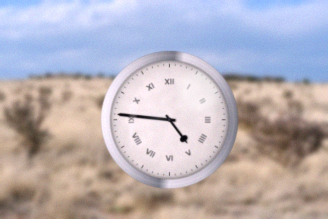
4:46
